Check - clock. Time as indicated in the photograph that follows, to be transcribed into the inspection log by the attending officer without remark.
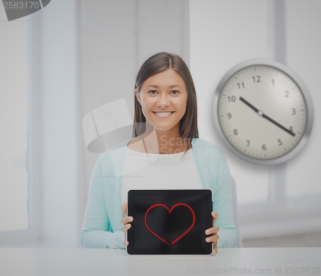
10:21
